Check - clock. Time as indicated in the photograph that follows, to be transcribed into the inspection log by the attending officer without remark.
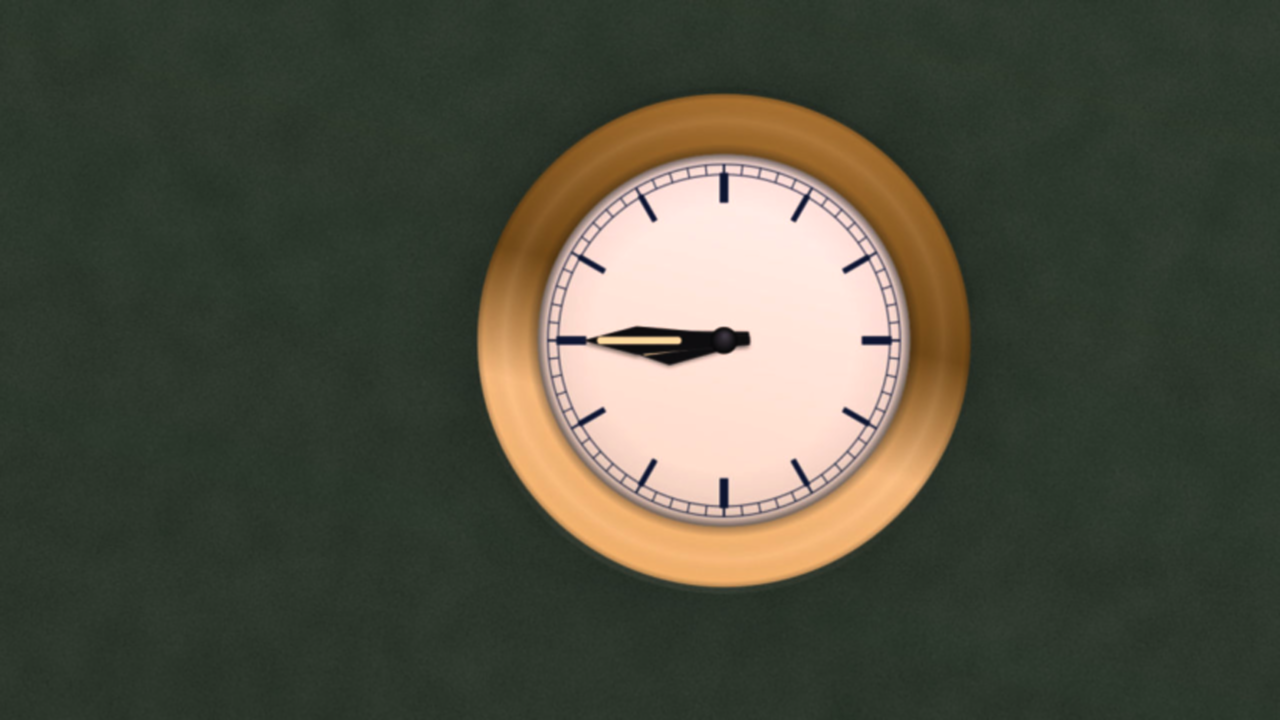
8:45
